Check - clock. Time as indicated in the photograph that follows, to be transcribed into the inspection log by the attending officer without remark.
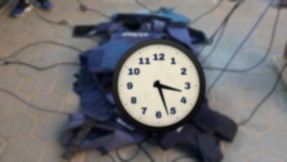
3:27
